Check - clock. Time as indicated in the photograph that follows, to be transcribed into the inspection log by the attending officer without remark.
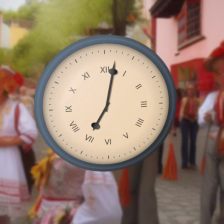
7:02
